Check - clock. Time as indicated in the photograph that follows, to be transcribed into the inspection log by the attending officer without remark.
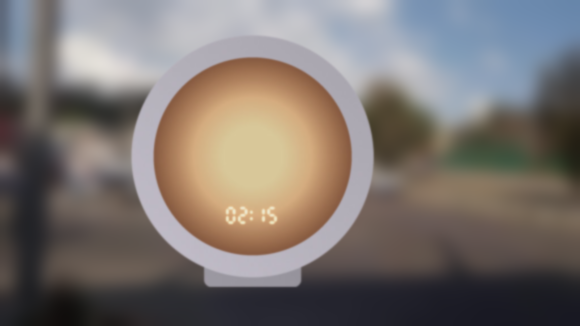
2:15
